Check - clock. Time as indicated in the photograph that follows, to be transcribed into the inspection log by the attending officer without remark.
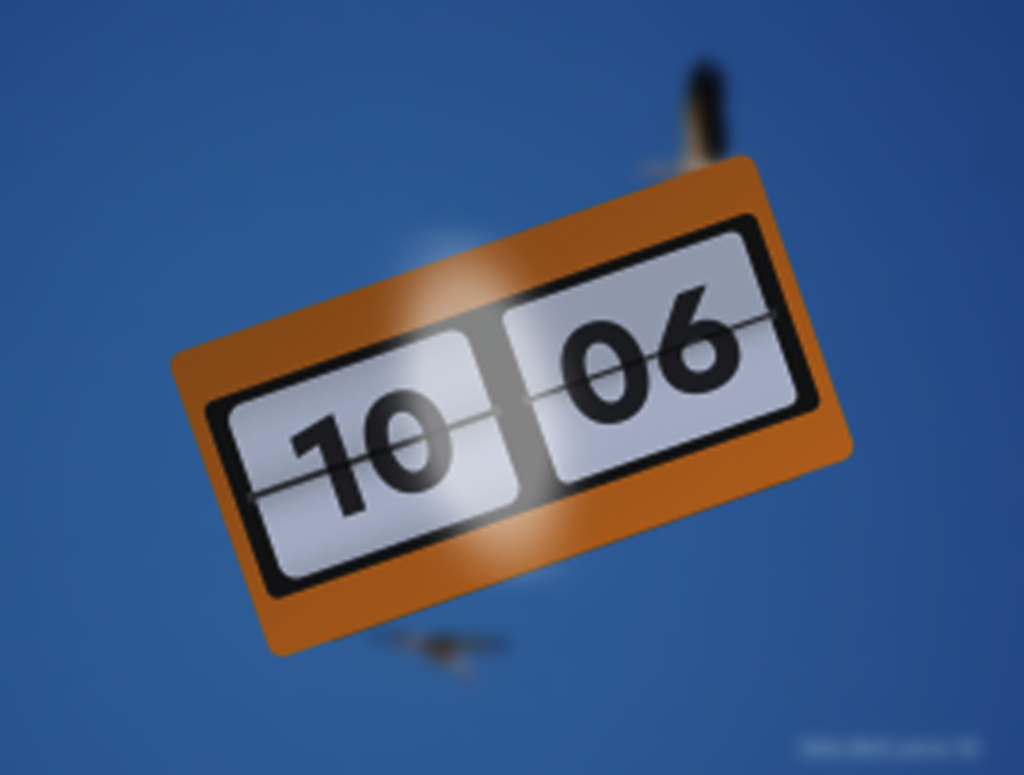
10:06
